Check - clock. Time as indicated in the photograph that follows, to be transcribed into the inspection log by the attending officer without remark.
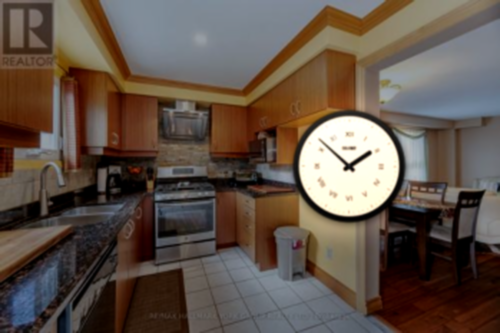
1:52
